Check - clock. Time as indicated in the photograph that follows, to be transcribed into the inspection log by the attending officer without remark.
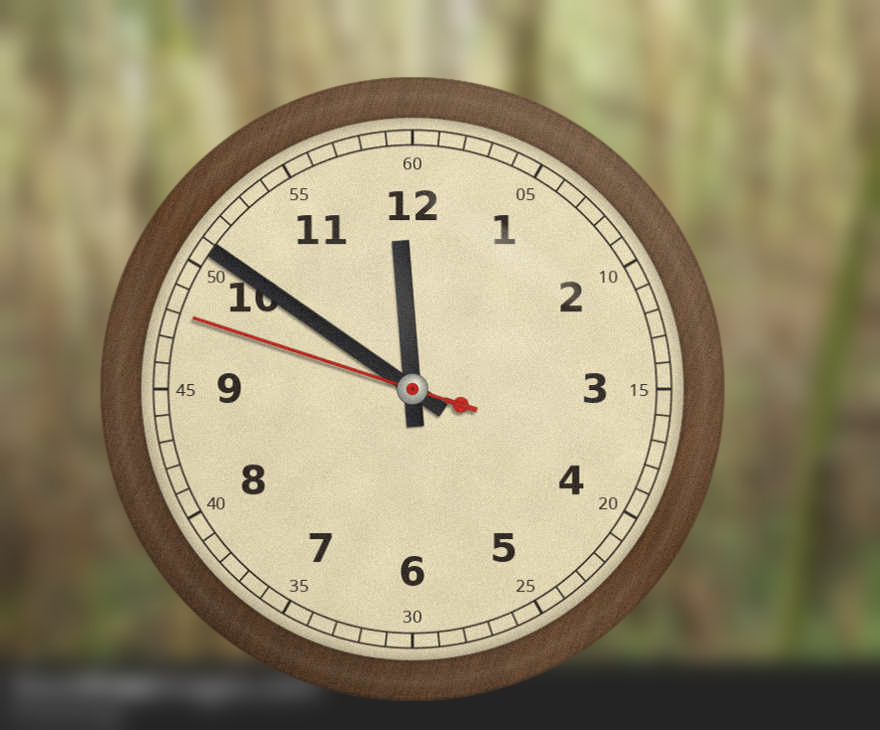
11:50:48
